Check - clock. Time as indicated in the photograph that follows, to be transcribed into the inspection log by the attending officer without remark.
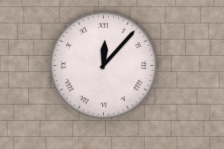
12:07
